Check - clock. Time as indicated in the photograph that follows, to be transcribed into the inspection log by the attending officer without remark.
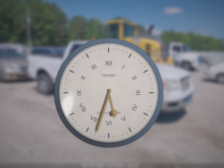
5:33
